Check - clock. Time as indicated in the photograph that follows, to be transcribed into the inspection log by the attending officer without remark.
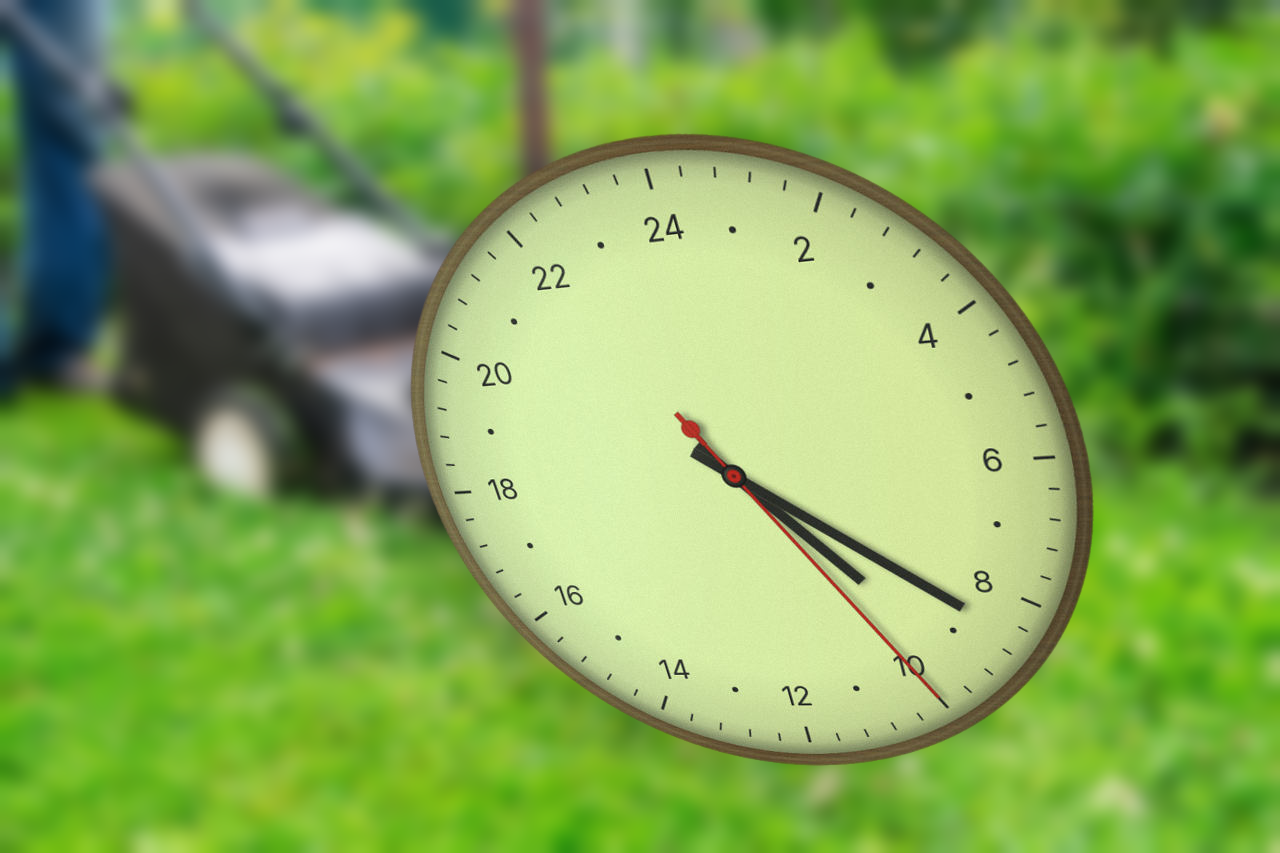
9:21:25
